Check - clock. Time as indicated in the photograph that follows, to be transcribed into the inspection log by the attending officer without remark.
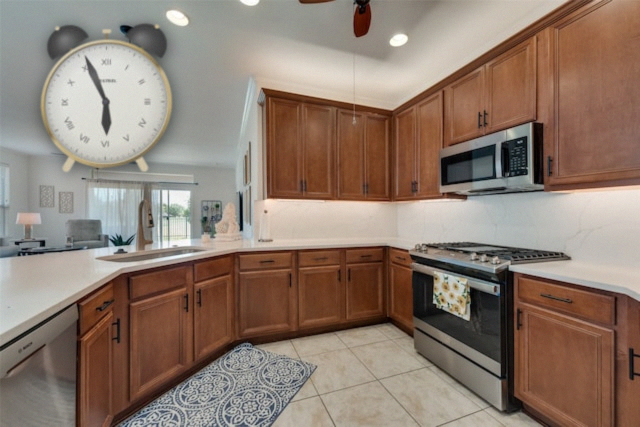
5:56
